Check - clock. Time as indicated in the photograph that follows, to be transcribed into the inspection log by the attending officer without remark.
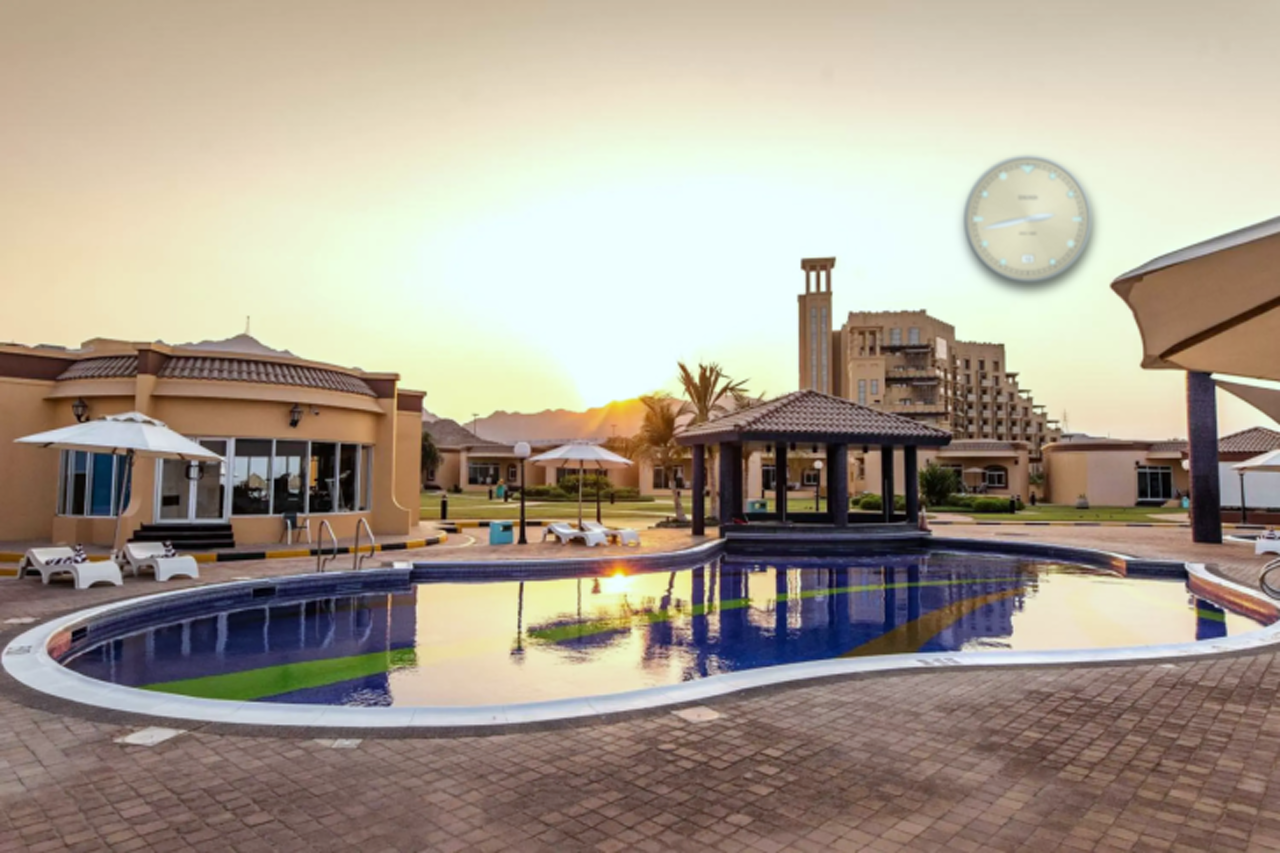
2:43
